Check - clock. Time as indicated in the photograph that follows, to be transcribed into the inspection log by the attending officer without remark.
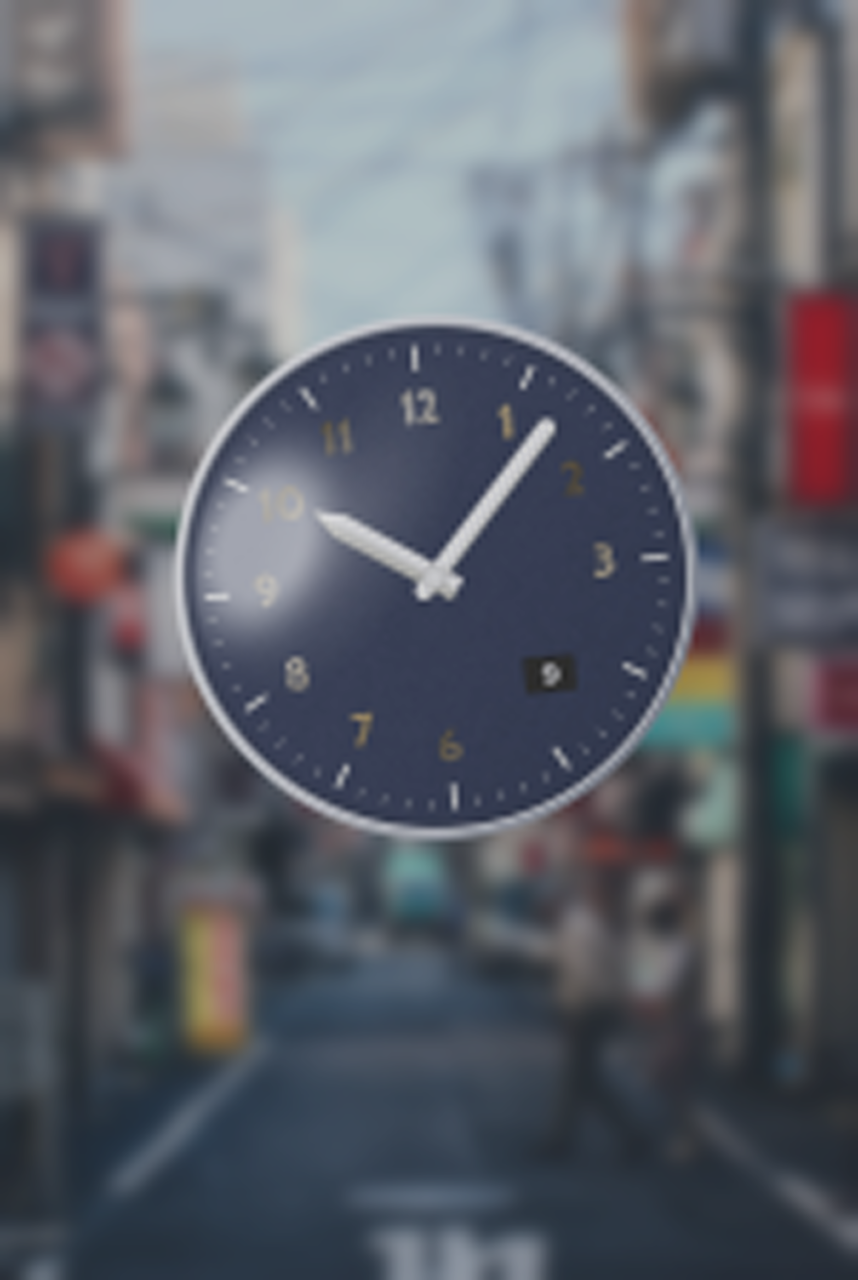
10:07
